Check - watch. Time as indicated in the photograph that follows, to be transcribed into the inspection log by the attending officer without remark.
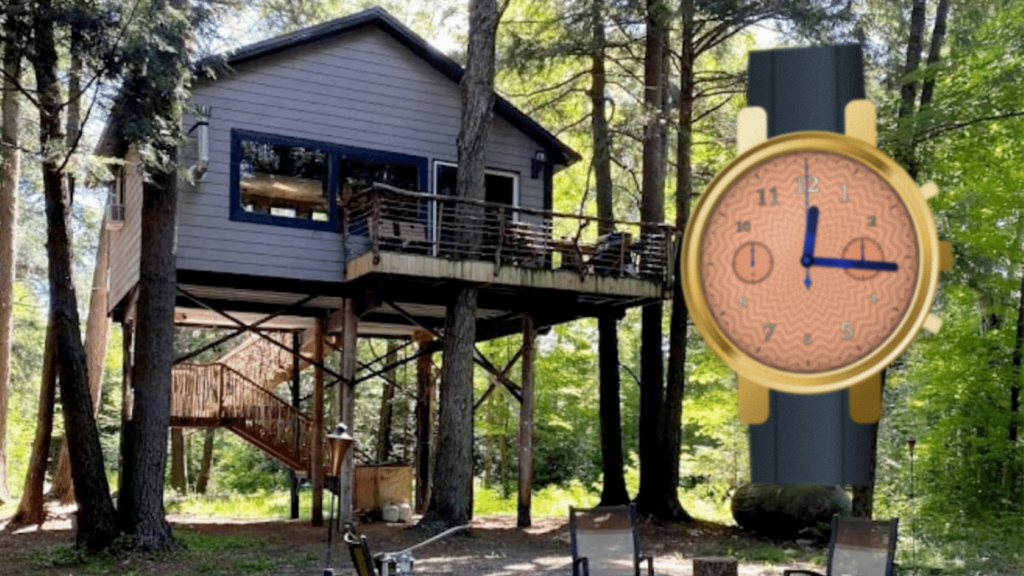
12:16
